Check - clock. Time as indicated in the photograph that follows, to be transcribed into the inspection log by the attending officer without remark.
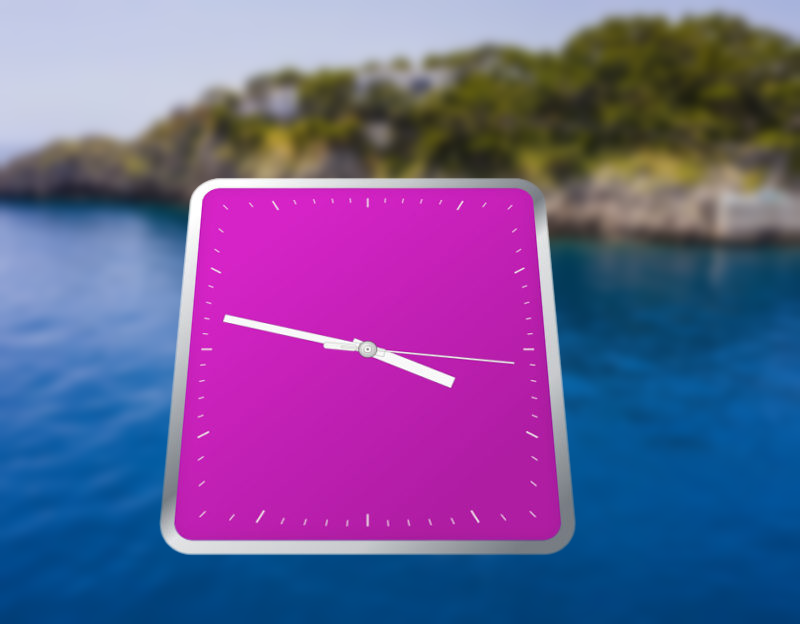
3:47:16
